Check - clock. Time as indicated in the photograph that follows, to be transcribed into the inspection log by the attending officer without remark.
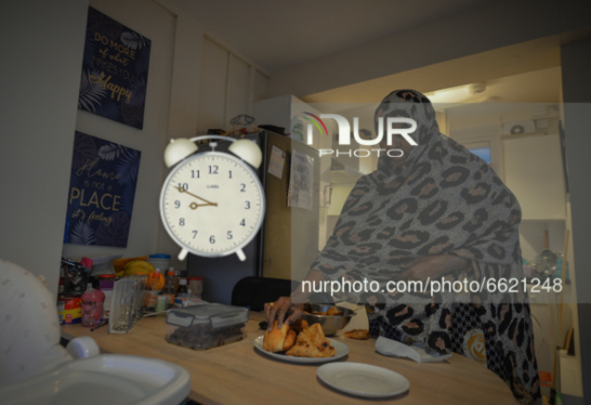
8:49
